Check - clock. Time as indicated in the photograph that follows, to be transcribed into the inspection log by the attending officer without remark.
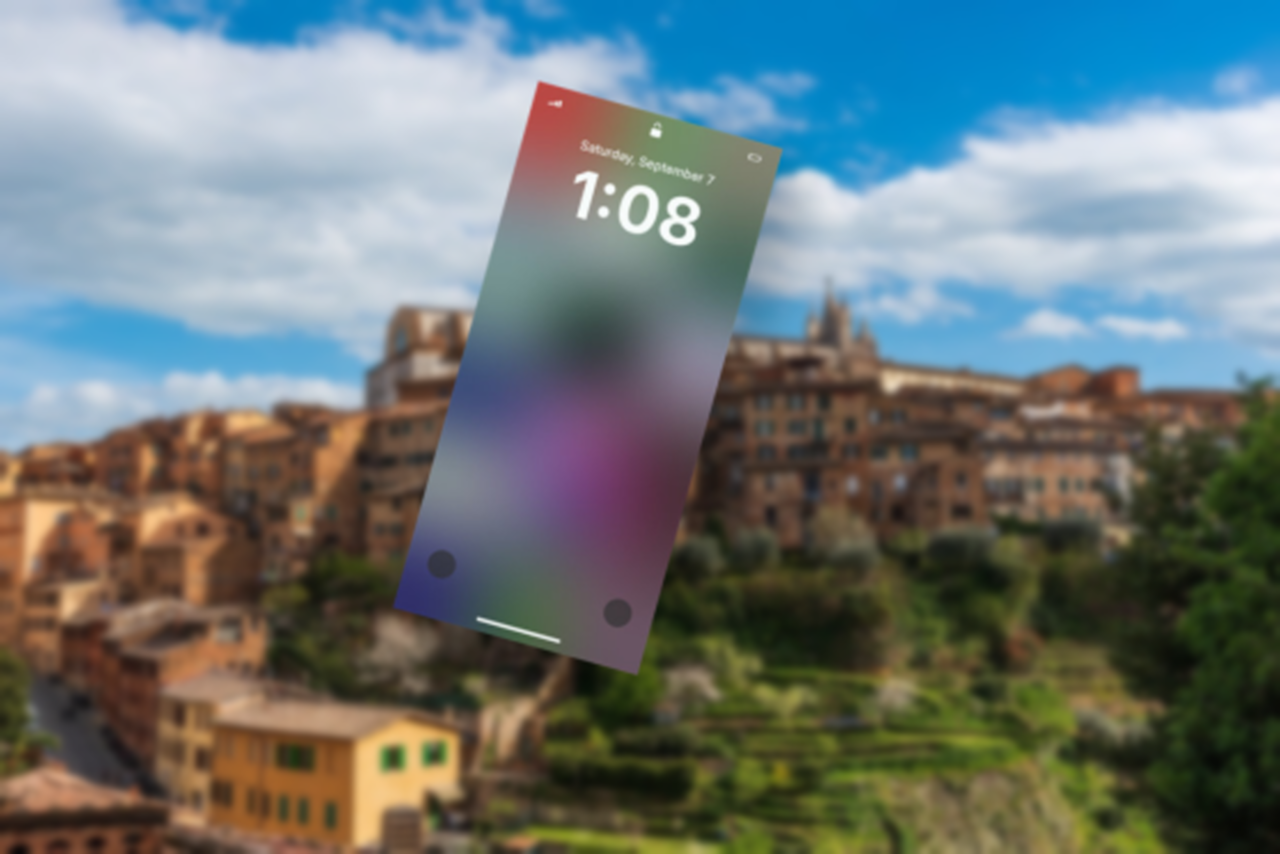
1:08
